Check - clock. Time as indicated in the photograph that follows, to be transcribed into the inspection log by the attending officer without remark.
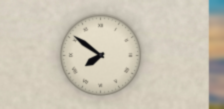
7:51
